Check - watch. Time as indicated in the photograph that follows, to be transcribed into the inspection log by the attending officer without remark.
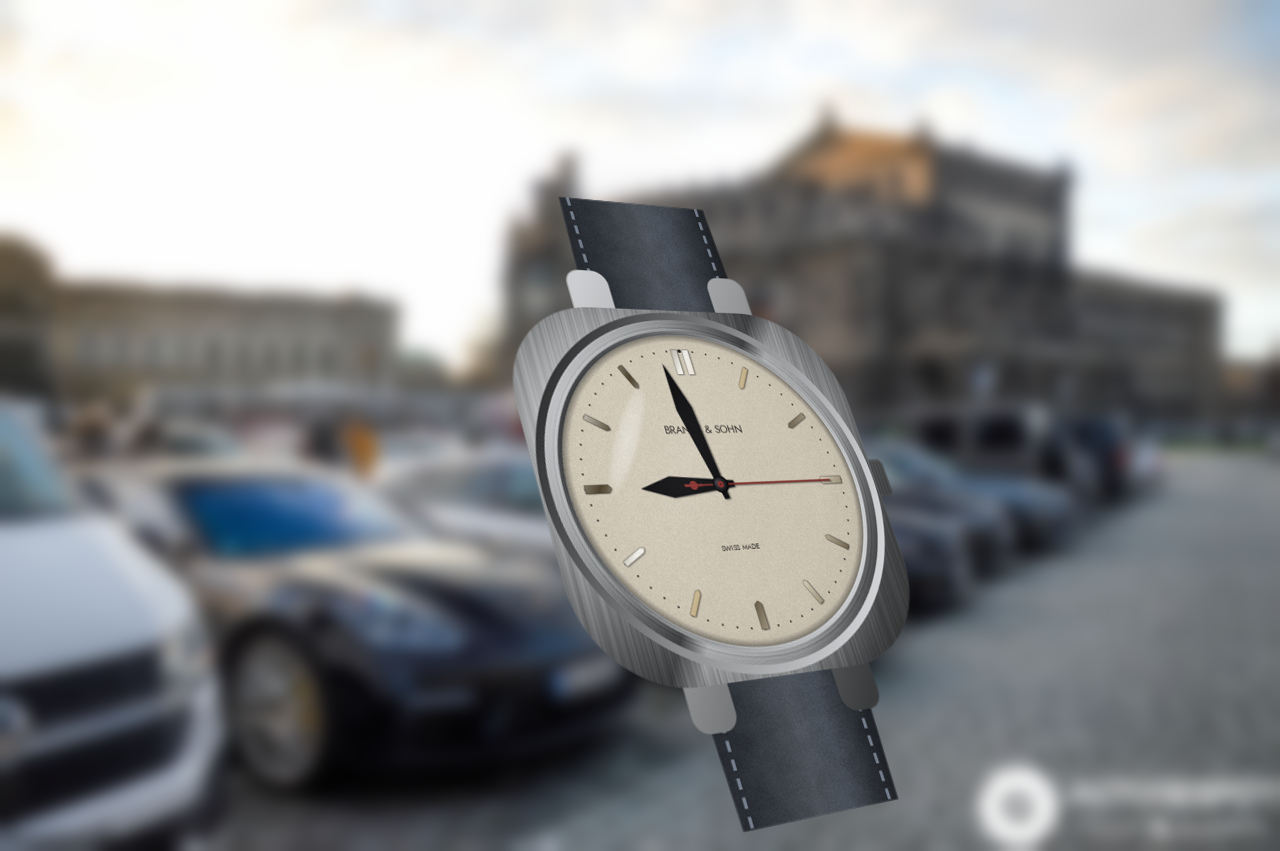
8:58:15
